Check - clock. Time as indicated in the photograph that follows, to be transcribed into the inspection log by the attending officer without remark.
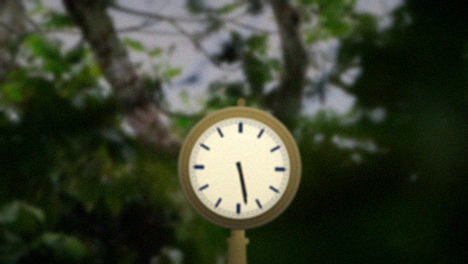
5:28
